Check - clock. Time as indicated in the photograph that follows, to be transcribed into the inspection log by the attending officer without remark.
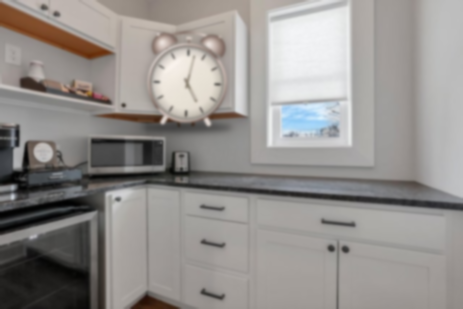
5:02
